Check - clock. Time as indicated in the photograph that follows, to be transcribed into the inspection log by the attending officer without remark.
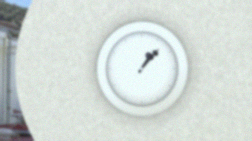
1:07
